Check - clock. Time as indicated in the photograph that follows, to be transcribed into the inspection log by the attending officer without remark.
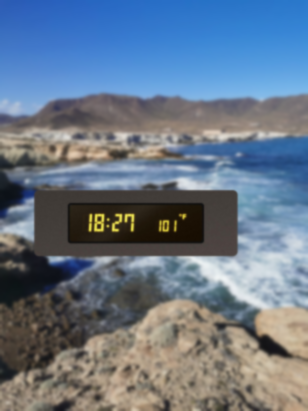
18:27
